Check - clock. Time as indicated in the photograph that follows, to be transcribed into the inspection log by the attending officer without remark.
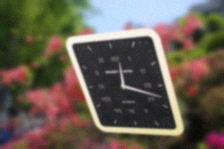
12:18
